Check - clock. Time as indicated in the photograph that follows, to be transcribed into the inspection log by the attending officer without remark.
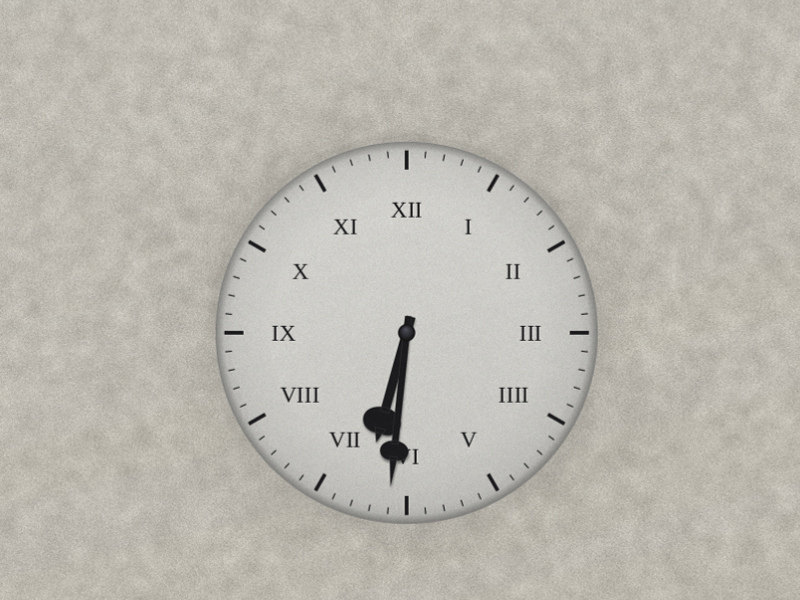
6:31
